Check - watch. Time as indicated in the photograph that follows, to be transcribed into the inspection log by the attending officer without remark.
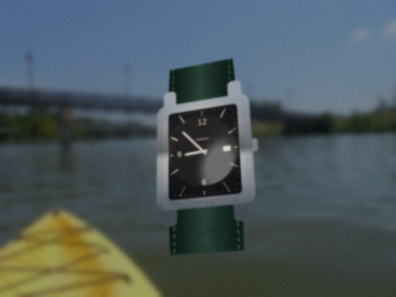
8:53
